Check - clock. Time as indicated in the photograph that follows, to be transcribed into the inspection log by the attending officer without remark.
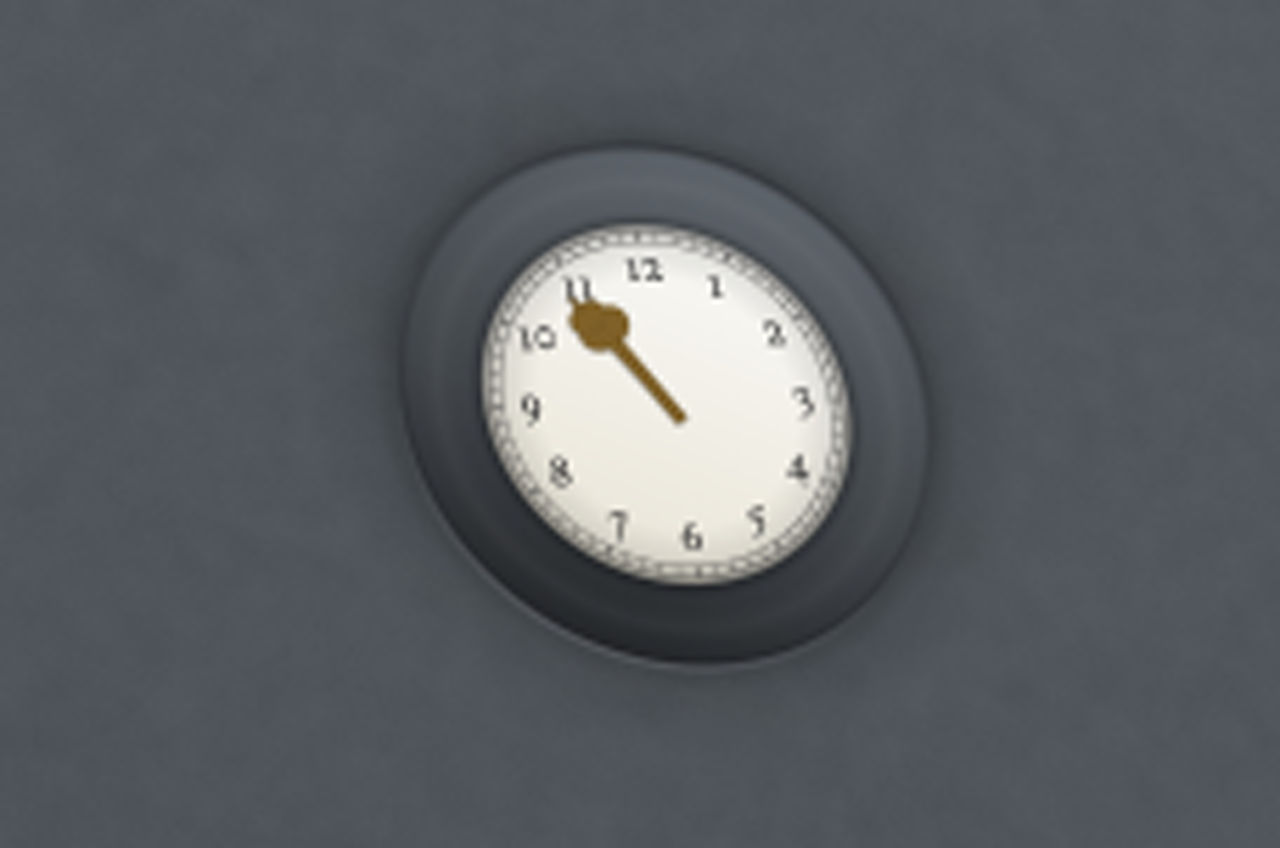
10:54
